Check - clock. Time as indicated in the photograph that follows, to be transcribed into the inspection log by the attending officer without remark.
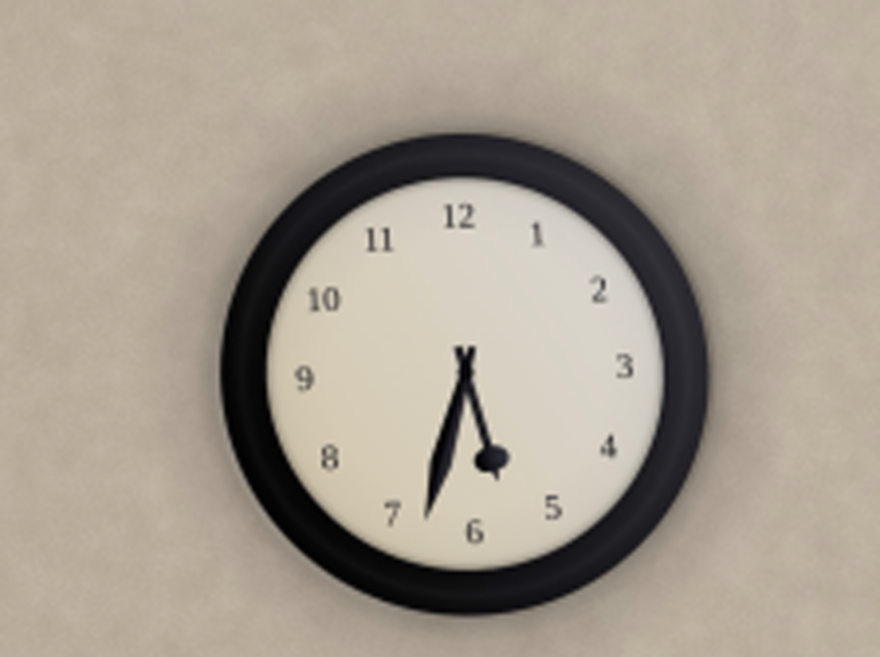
5:33
